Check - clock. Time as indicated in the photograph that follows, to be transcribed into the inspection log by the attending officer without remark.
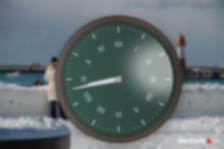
8:43
